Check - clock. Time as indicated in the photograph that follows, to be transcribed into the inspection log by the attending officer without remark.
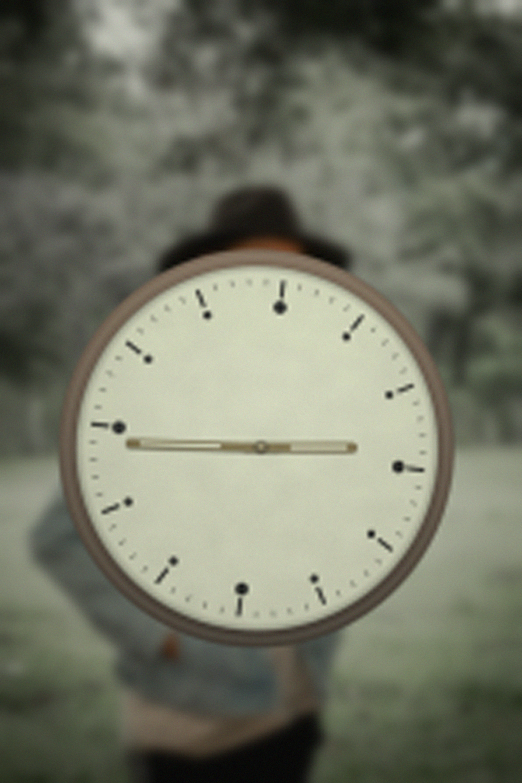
2:44
